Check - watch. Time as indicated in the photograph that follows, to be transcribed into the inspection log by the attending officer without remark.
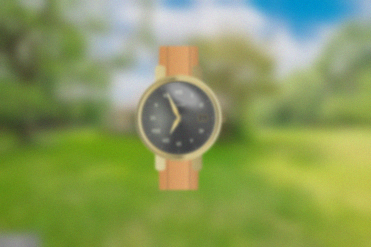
6:56
